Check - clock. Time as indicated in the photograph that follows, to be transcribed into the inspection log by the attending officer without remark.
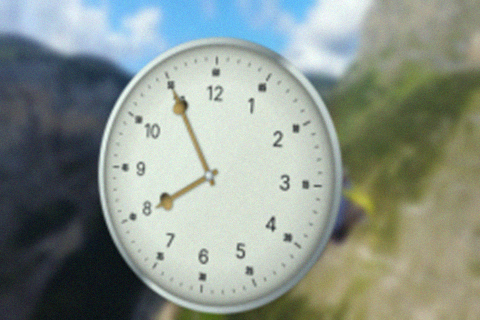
7:55
